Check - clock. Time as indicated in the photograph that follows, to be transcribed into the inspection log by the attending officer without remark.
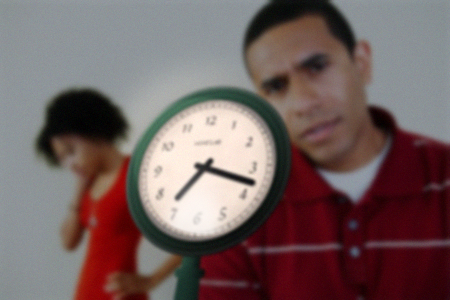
7:18
